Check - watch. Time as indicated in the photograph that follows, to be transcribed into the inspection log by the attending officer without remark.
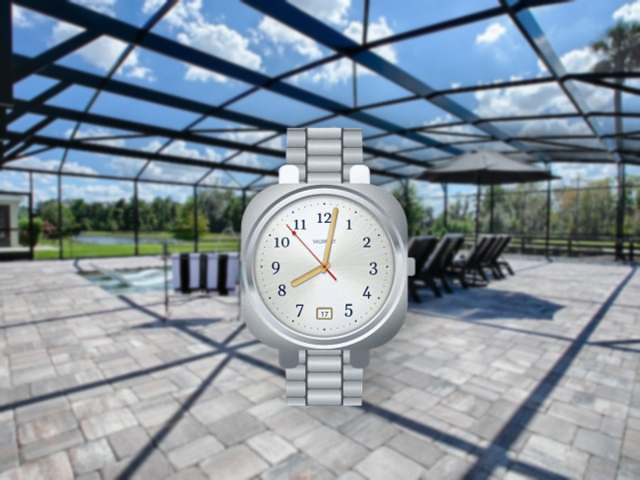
8:01:53
